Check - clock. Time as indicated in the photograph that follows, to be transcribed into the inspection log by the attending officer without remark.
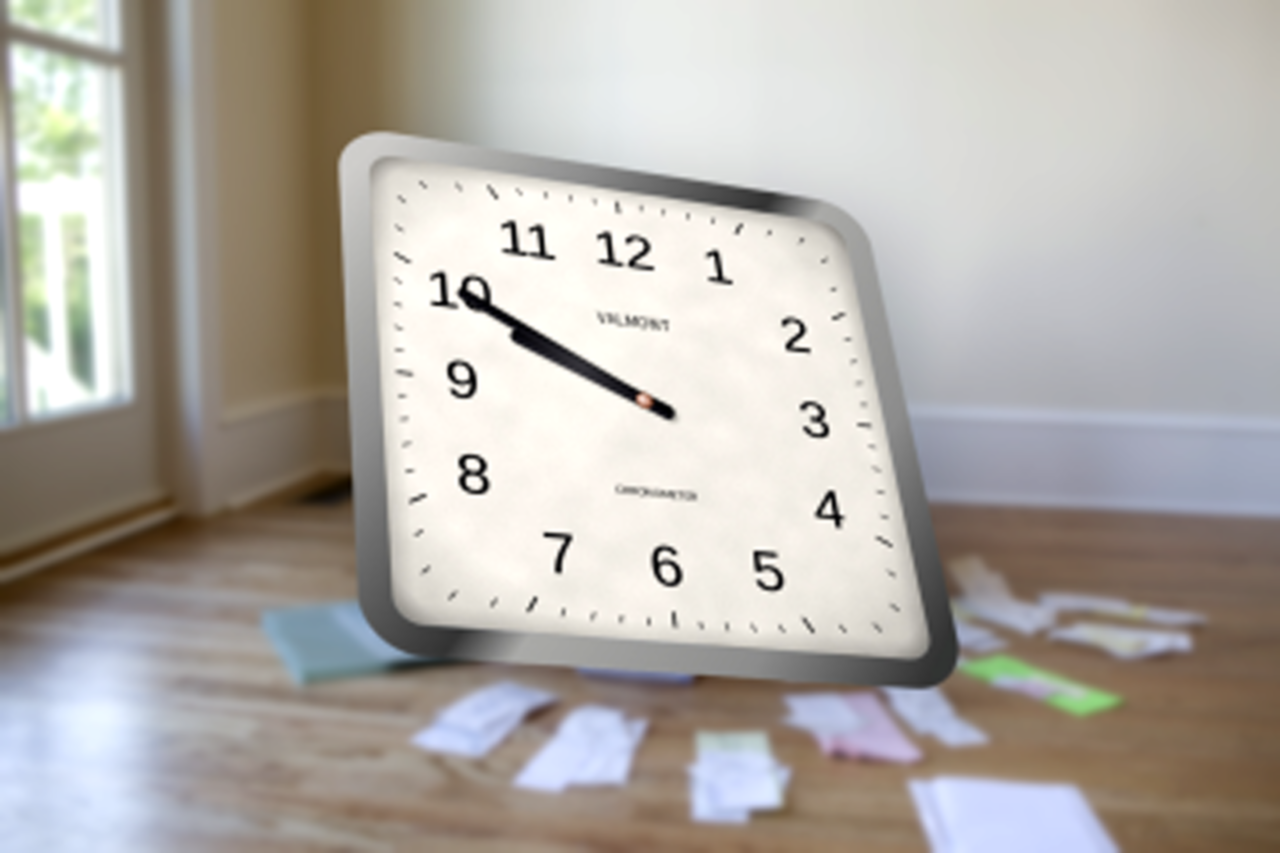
9:50
